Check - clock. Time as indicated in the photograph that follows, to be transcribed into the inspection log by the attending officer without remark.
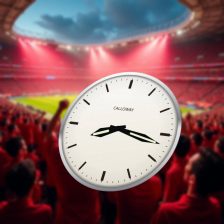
8:17
